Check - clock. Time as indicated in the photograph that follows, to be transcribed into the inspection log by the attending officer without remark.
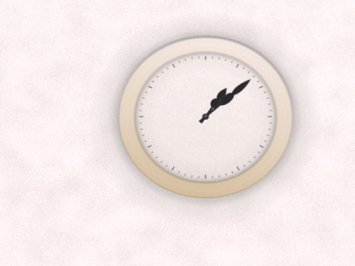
1:08
